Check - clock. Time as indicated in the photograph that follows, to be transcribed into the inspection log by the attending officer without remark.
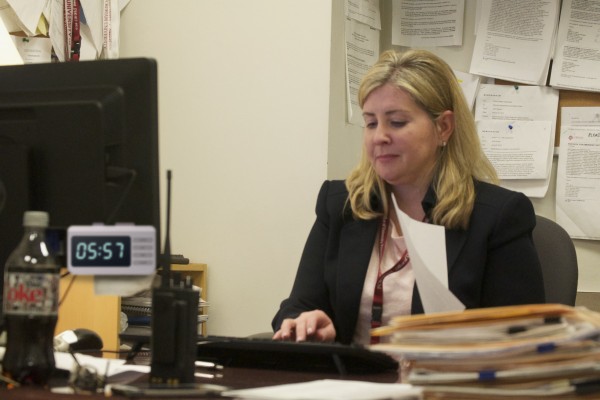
5:57
